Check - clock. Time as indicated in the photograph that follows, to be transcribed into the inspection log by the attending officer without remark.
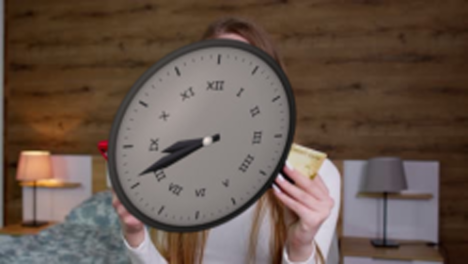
8:41
